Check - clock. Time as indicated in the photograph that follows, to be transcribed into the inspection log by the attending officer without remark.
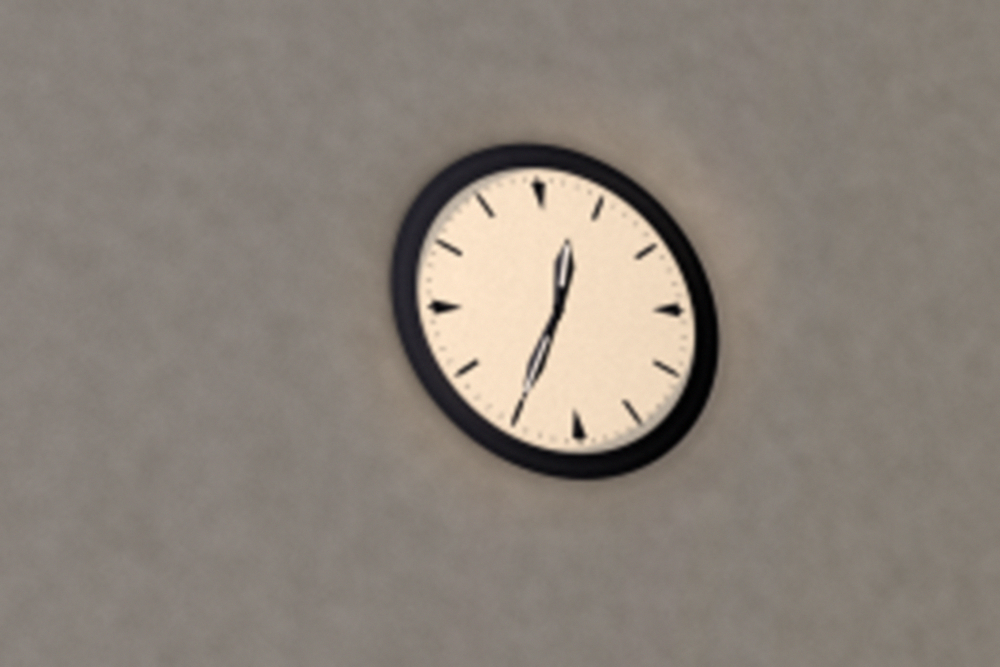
12:35
